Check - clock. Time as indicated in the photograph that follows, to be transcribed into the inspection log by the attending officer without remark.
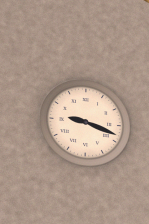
9:18
